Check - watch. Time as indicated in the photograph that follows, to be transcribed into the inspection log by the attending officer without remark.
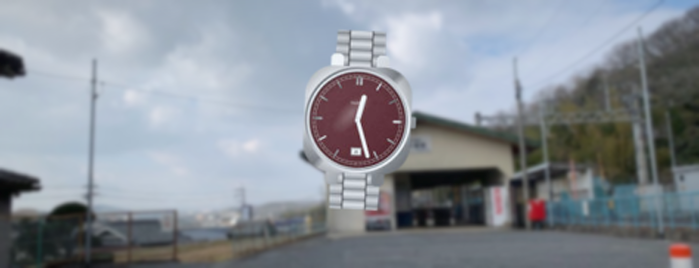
12:27
